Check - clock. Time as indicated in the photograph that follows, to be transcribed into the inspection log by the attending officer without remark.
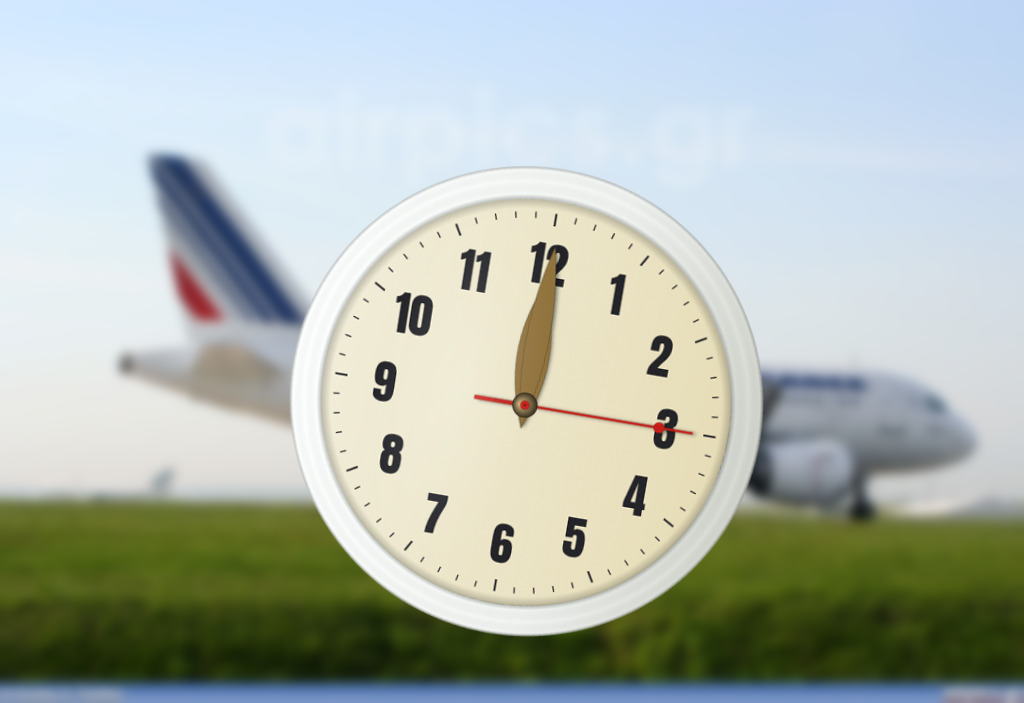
12:00:15
